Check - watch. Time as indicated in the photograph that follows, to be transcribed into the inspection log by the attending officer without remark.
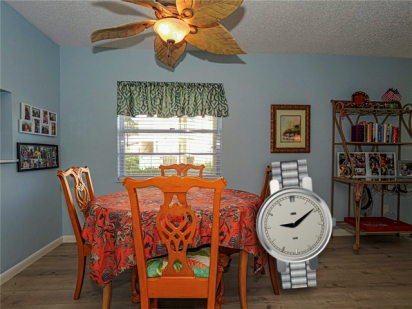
9:09
